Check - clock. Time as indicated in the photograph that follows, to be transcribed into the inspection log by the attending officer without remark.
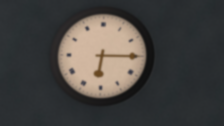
6:15
